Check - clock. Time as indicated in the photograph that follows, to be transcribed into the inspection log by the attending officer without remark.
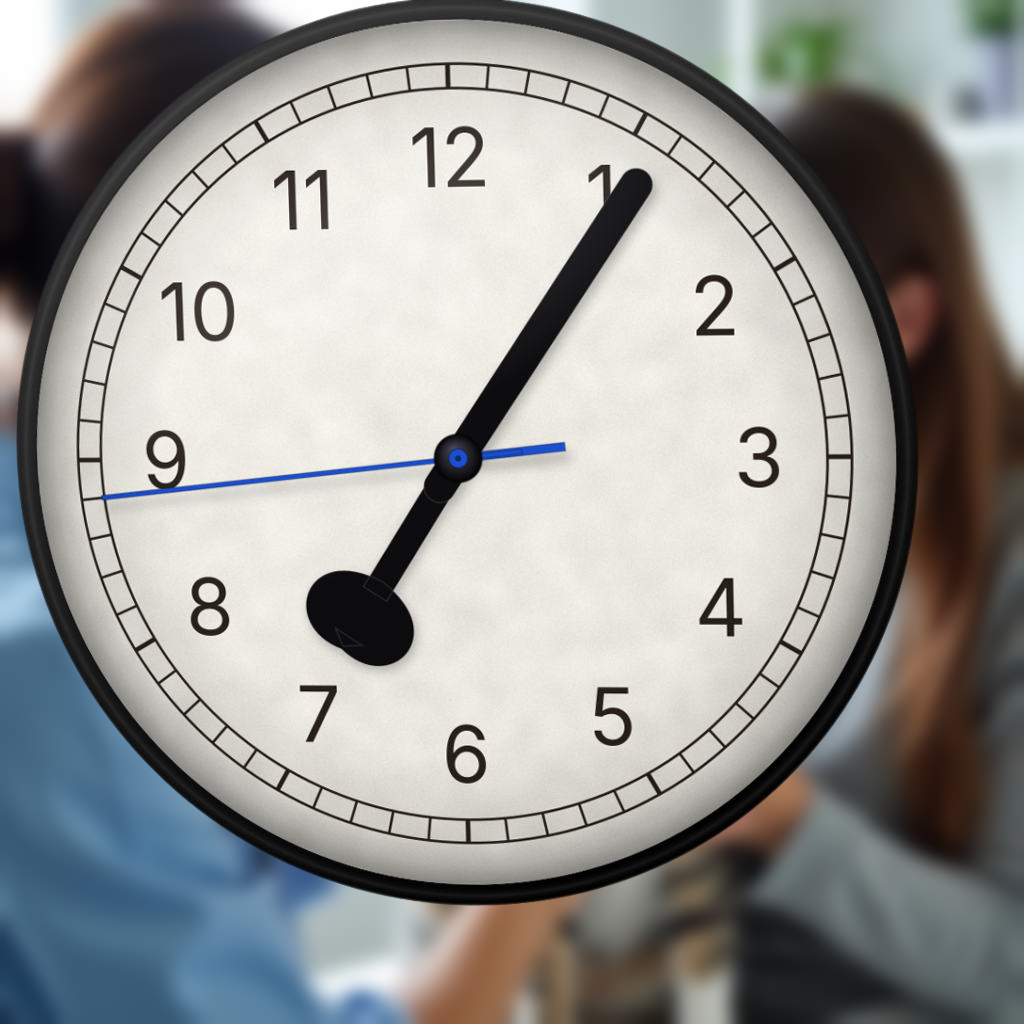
7:05:44
